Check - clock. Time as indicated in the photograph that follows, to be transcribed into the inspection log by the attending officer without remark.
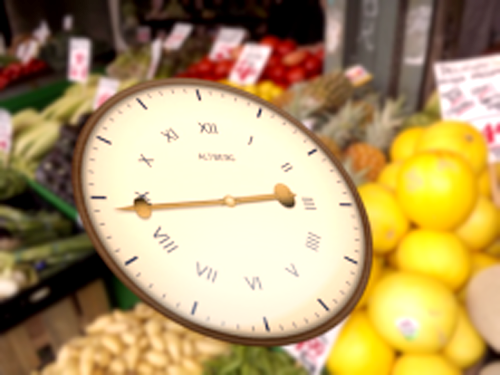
2:44
